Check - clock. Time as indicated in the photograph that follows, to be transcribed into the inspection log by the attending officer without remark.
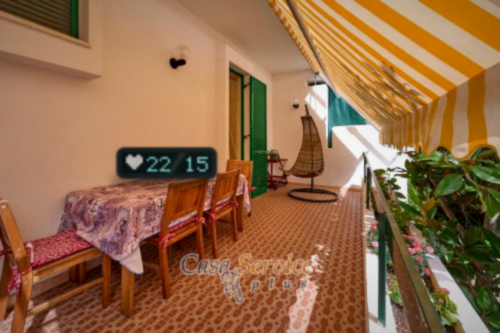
22:15
